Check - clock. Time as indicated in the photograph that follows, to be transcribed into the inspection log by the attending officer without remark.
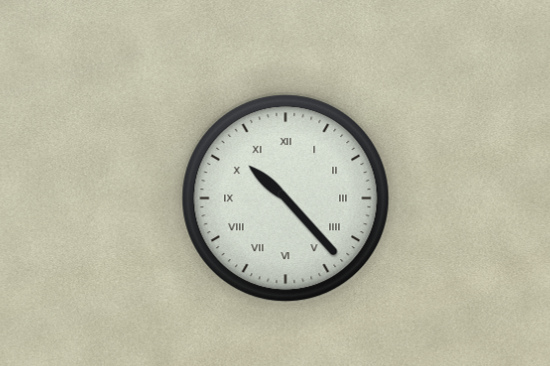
10:23
